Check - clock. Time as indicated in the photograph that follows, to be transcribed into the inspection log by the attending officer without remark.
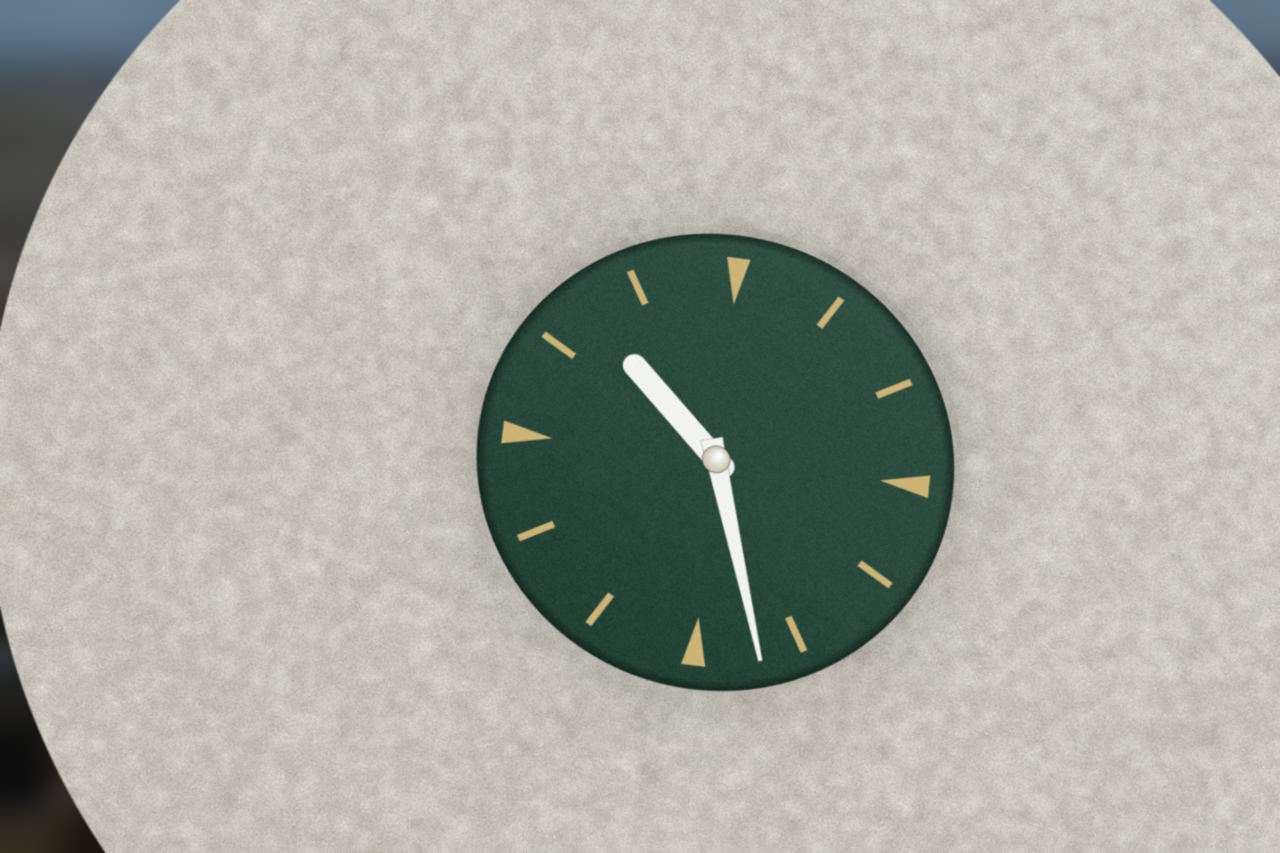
10:27
